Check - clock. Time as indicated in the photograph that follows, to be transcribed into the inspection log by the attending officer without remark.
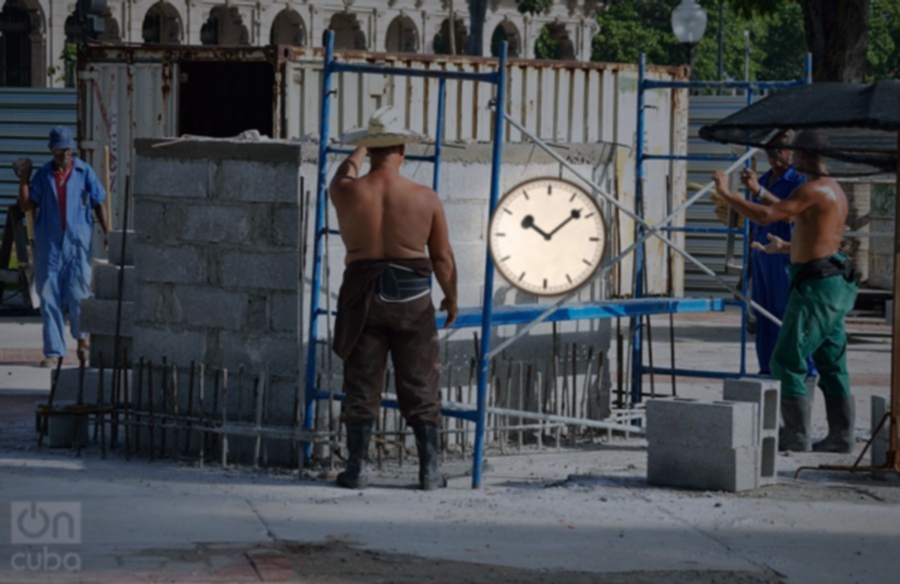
10:08
